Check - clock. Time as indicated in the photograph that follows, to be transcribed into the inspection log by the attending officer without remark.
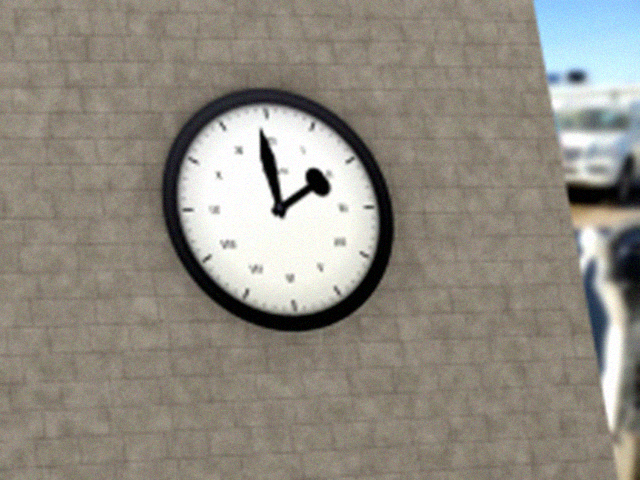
1:59
